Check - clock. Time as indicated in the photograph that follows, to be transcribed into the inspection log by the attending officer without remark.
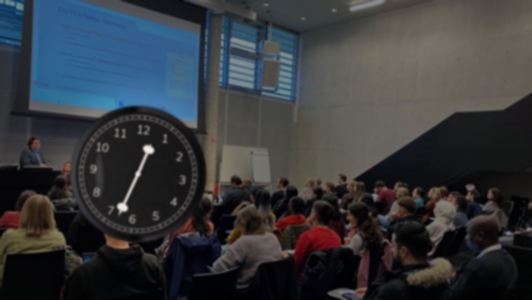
12:33
